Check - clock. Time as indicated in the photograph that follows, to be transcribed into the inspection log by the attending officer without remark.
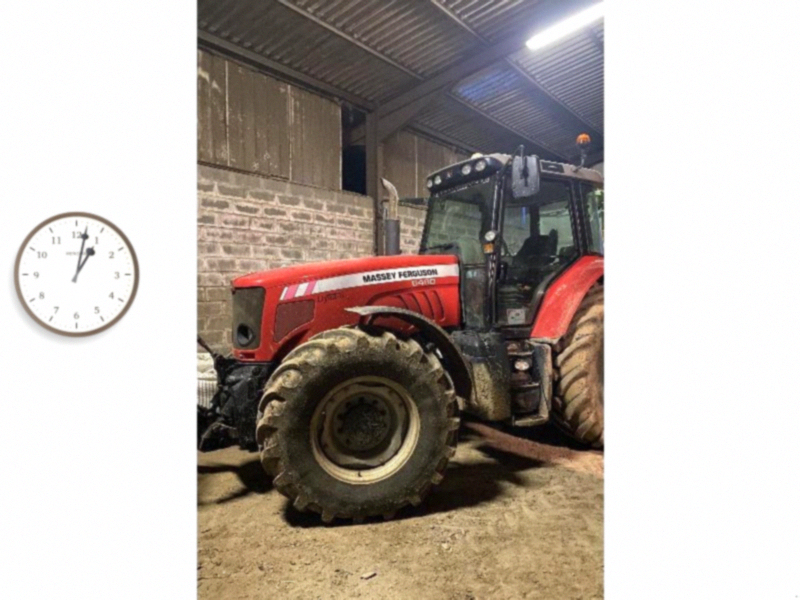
1:02
